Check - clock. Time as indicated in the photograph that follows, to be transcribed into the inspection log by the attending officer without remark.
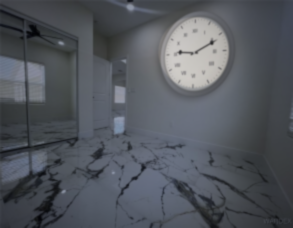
9:11
